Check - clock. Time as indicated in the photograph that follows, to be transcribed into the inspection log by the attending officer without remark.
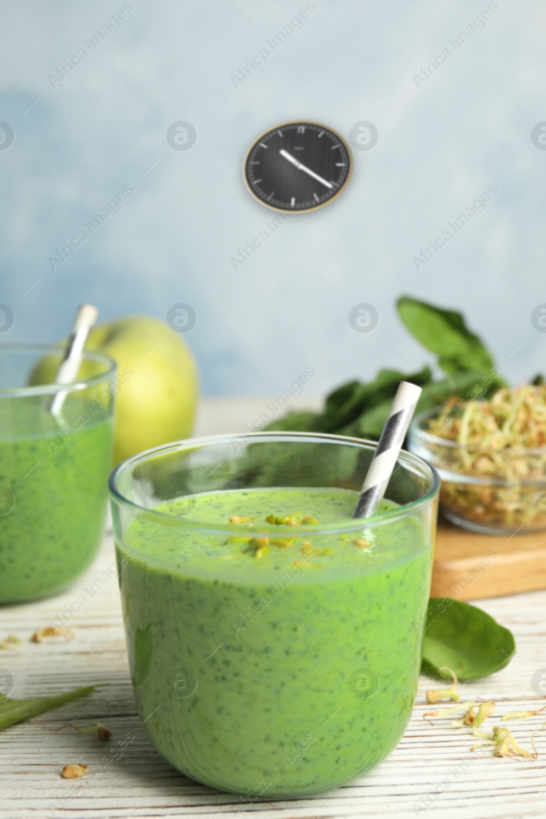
10:21
